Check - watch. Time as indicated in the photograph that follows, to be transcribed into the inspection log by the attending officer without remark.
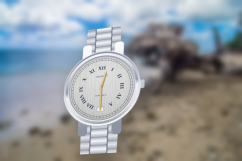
12:30
